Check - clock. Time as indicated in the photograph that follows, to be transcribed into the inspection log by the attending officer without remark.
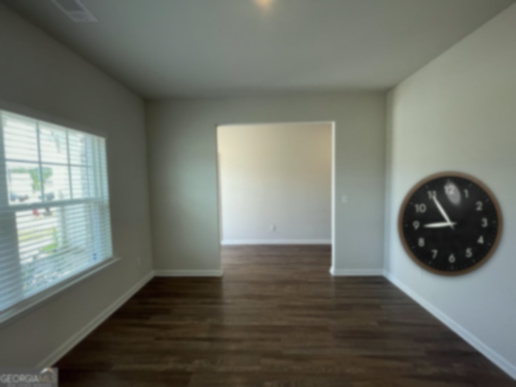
8:55
